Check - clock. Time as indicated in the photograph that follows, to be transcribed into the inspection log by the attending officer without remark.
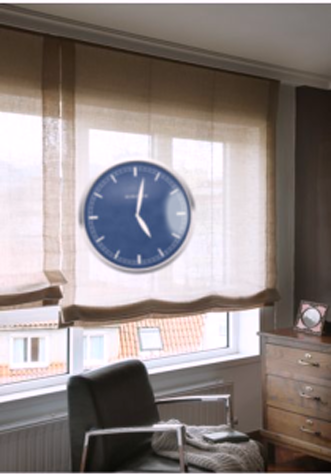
5:02
